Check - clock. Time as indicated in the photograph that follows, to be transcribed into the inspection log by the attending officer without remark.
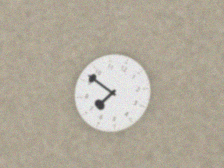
6:47
